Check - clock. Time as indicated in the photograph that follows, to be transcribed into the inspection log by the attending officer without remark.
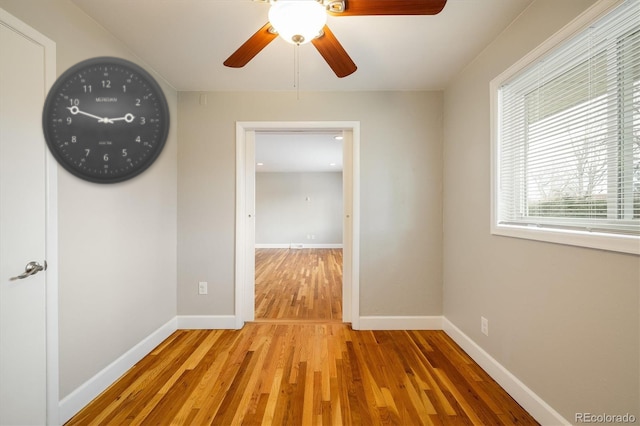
2:48
